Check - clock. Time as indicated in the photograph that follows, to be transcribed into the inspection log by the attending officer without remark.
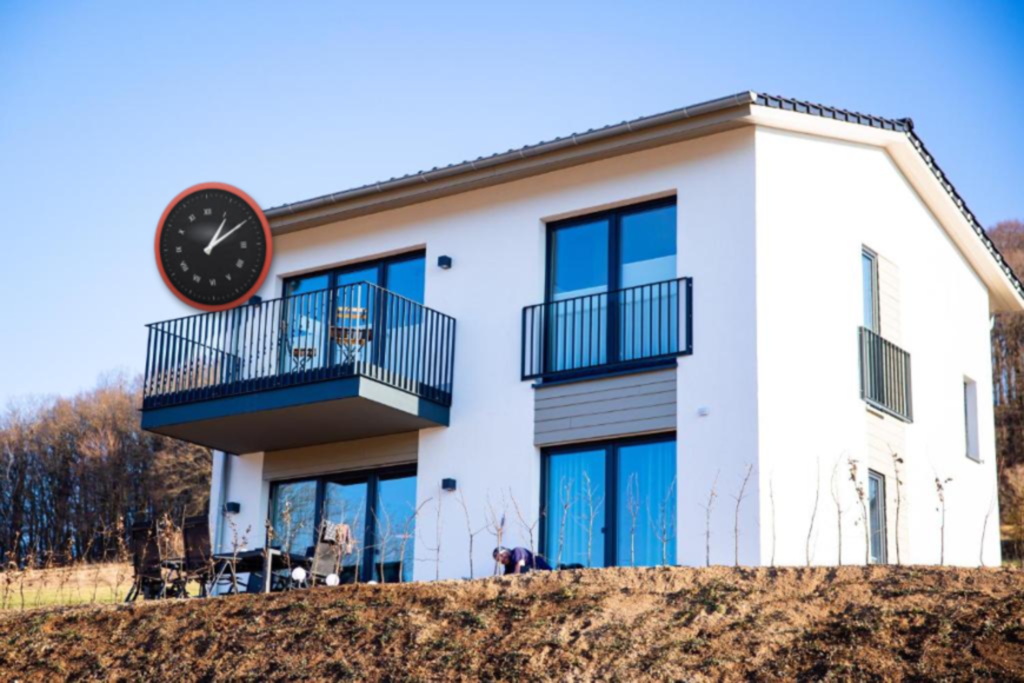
1:10
